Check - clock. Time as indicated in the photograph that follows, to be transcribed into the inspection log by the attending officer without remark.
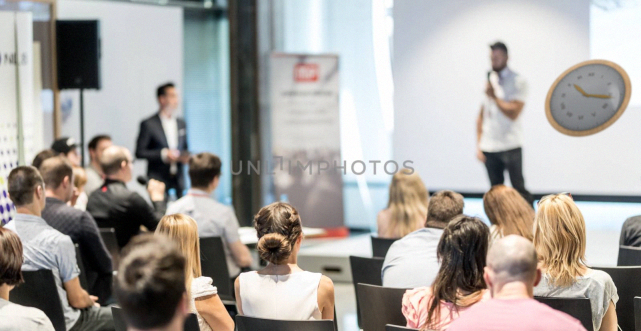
10:16
